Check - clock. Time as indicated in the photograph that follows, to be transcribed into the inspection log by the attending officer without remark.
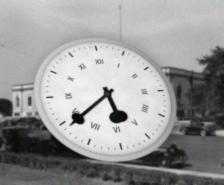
5:39
